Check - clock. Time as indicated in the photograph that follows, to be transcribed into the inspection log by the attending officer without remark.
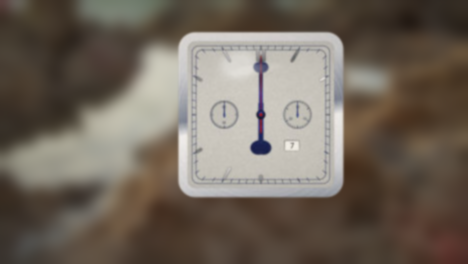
6:00
